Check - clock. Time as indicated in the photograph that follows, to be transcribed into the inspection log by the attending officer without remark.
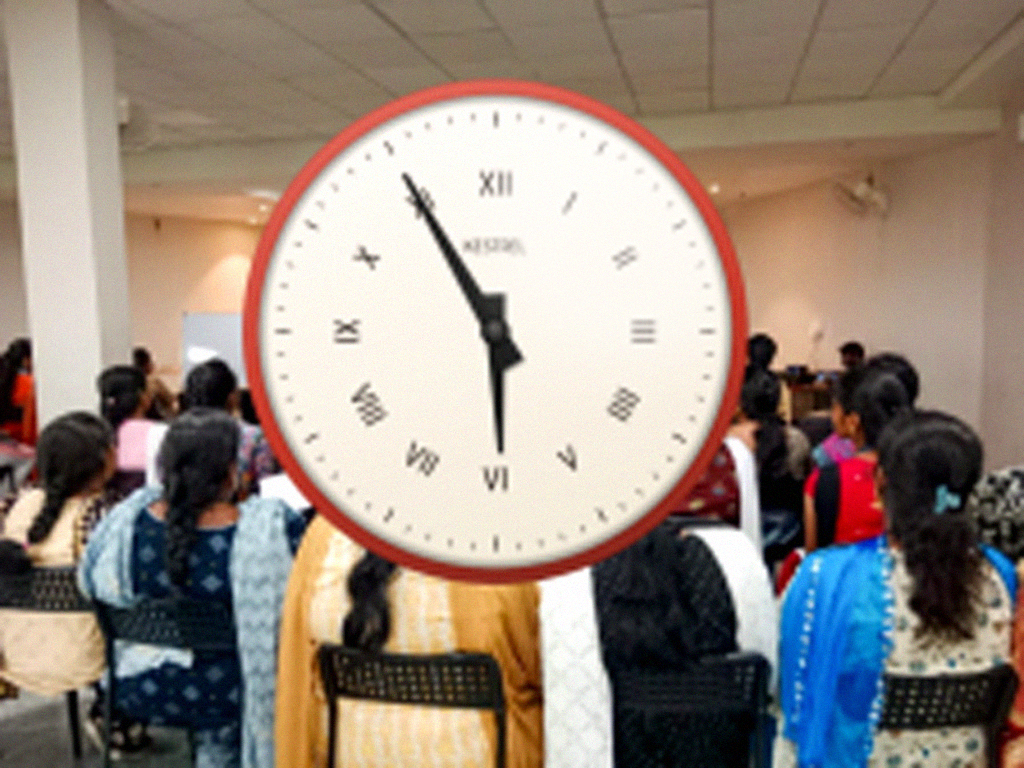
5:55
